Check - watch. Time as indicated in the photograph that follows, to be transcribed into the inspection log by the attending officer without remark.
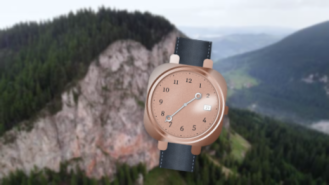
1:37
